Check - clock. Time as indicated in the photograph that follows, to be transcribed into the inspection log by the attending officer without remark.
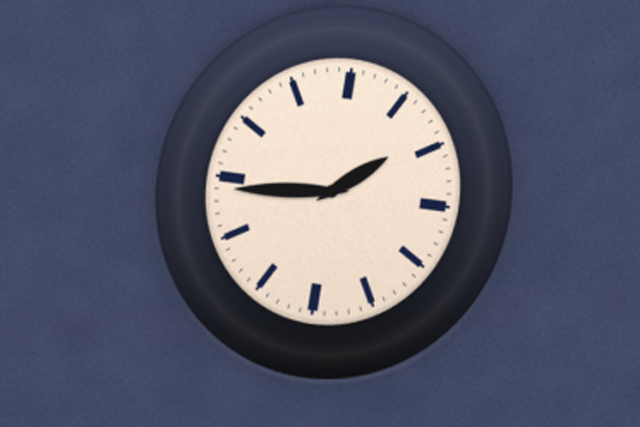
1:44
